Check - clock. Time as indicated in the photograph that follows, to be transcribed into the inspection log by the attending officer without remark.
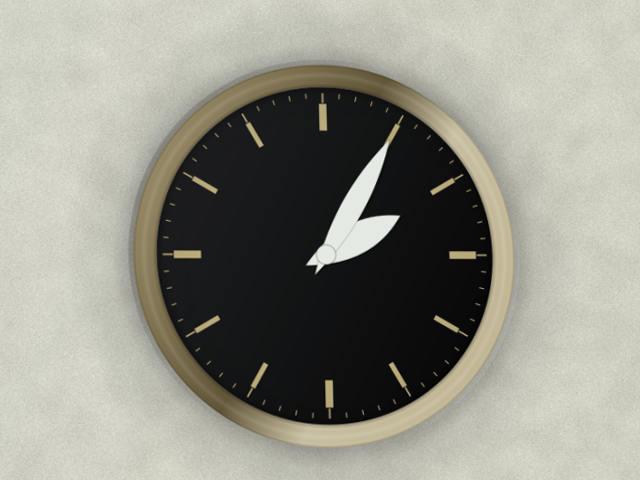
2:05
